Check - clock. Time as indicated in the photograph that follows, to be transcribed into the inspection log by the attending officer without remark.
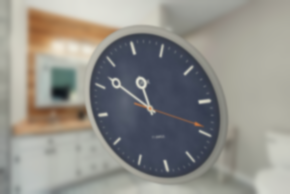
11:52:19
